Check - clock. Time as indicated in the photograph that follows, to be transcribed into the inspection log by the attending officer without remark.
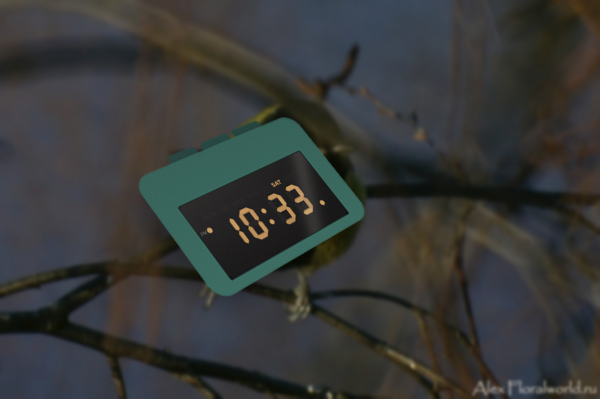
10:33
